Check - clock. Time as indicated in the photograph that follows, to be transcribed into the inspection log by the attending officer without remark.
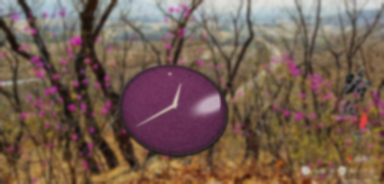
12:40
